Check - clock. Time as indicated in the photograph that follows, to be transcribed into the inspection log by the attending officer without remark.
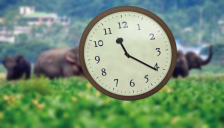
11:21
